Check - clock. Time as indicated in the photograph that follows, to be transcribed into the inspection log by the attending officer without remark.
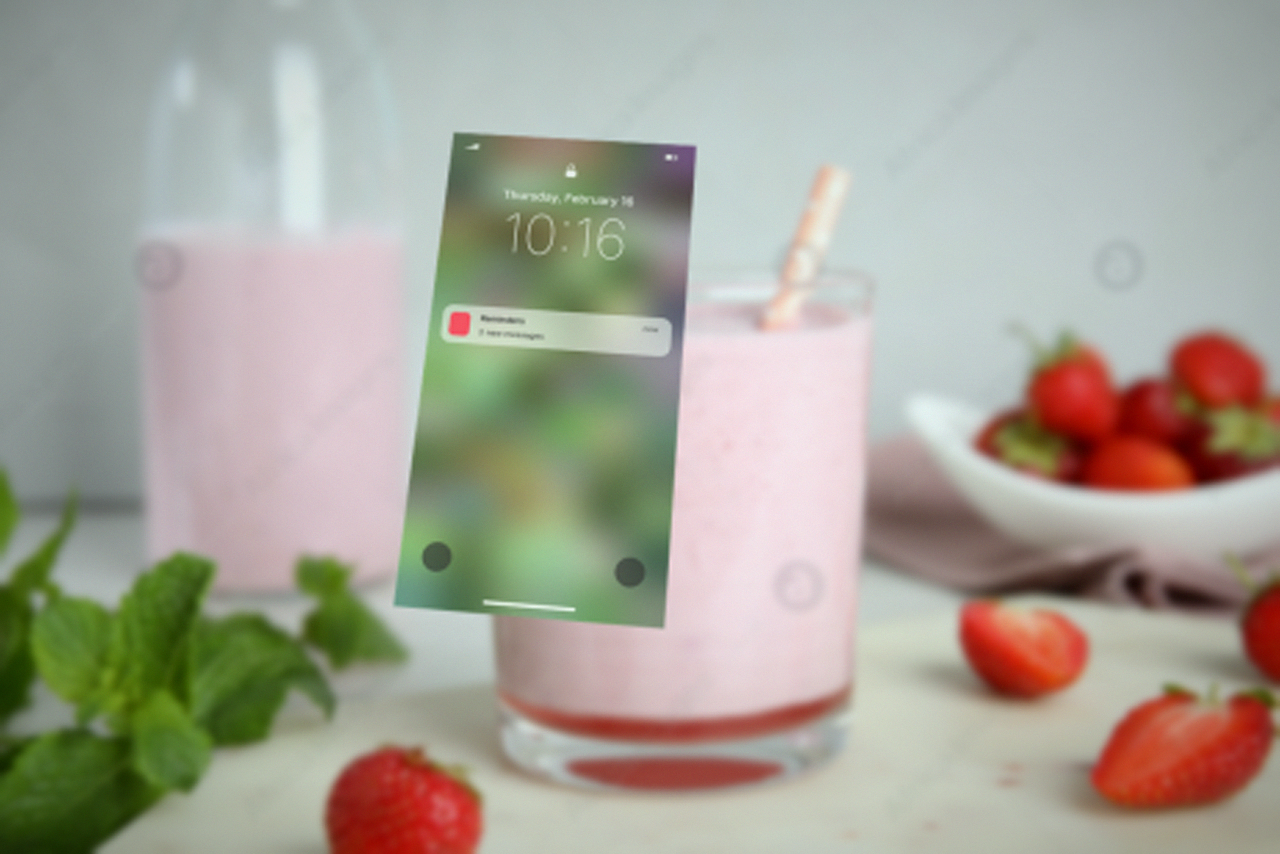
10:16
